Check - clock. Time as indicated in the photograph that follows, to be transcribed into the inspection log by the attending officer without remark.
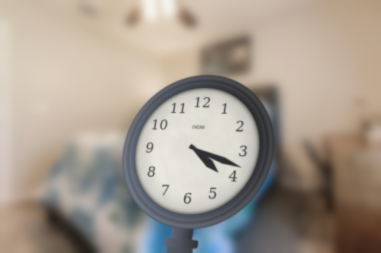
4:18
